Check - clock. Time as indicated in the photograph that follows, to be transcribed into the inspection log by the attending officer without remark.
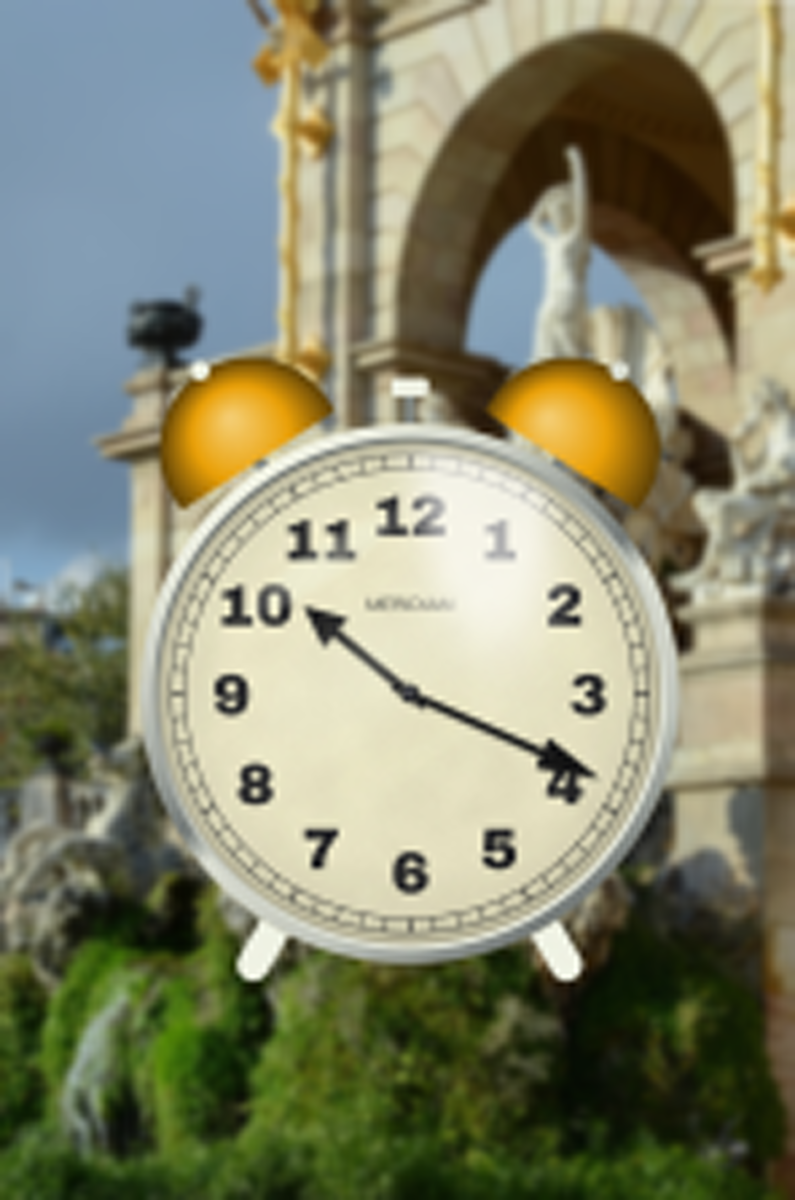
10:19
